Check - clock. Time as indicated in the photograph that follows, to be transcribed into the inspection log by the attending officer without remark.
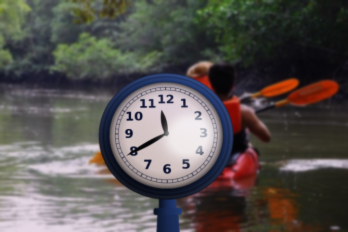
11:40
